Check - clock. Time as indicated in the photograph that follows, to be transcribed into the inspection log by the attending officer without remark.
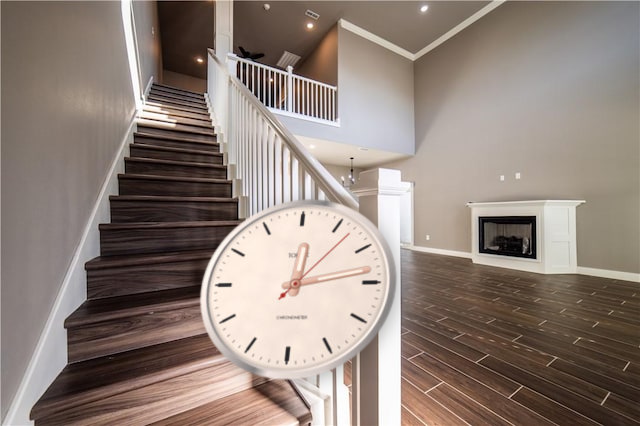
12:13:07
